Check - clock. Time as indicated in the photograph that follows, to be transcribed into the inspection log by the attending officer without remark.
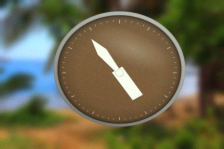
4:54
